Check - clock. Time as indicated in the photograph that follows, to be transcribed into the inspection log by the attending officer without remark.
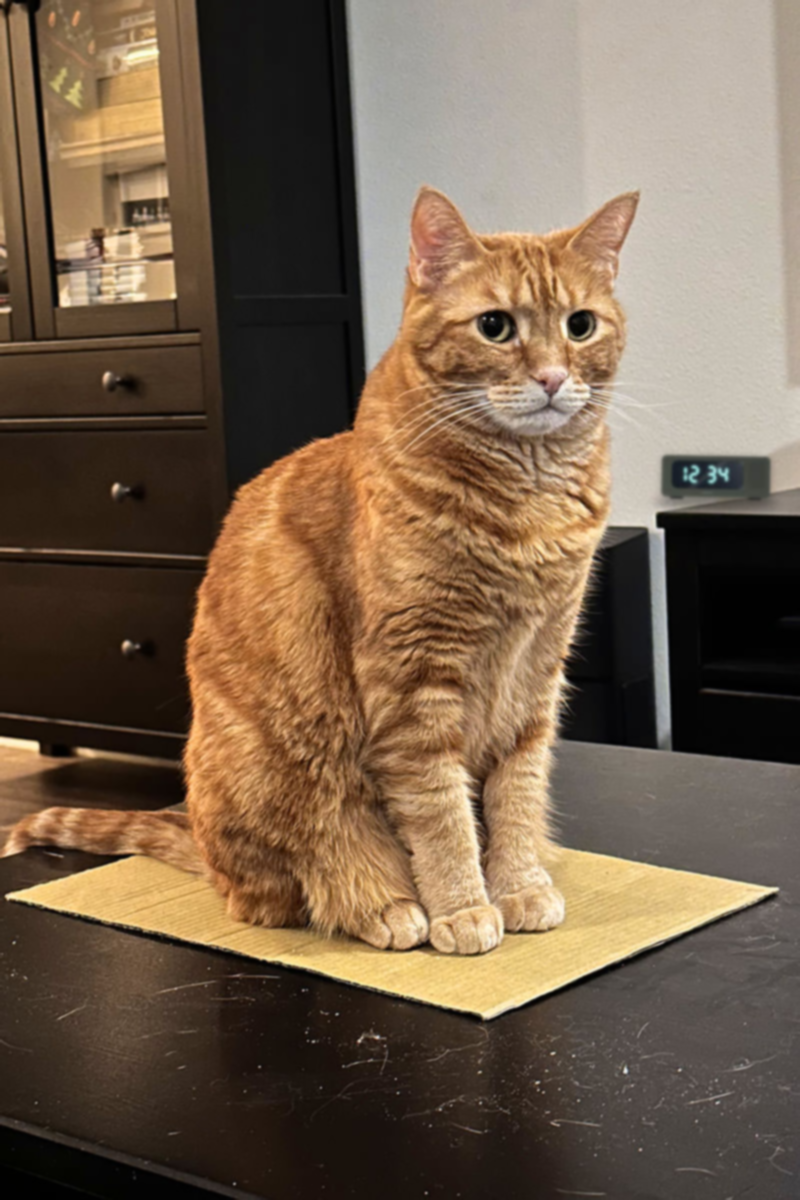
12:34
